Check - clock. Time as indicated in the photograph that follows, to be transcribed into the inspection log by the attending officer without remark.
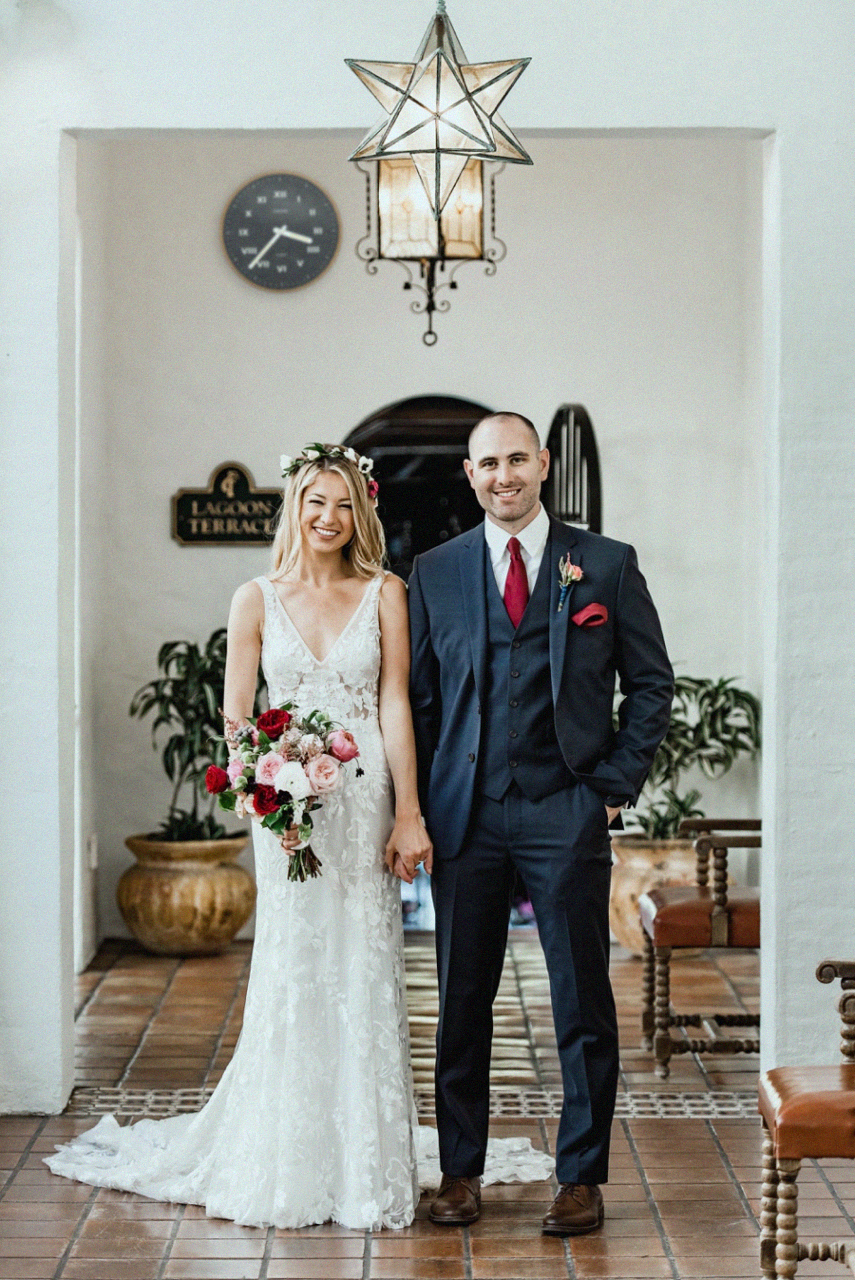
3:37
